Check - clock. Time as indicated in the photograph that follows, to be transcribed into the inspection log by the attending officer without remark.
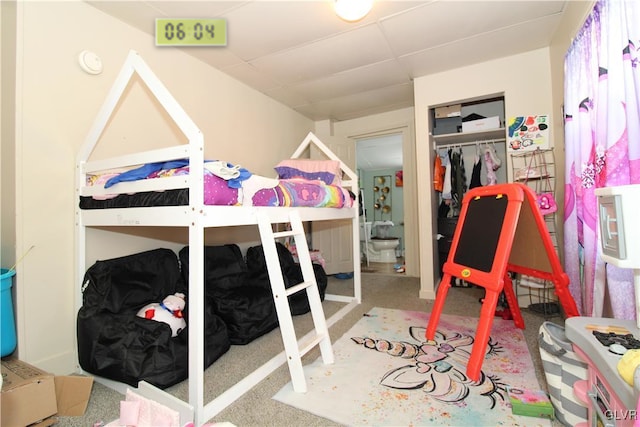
6:04
